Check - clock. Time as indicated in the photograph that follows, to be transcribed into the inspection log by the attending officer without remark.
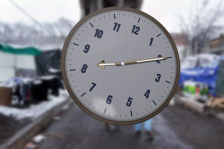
8:10
